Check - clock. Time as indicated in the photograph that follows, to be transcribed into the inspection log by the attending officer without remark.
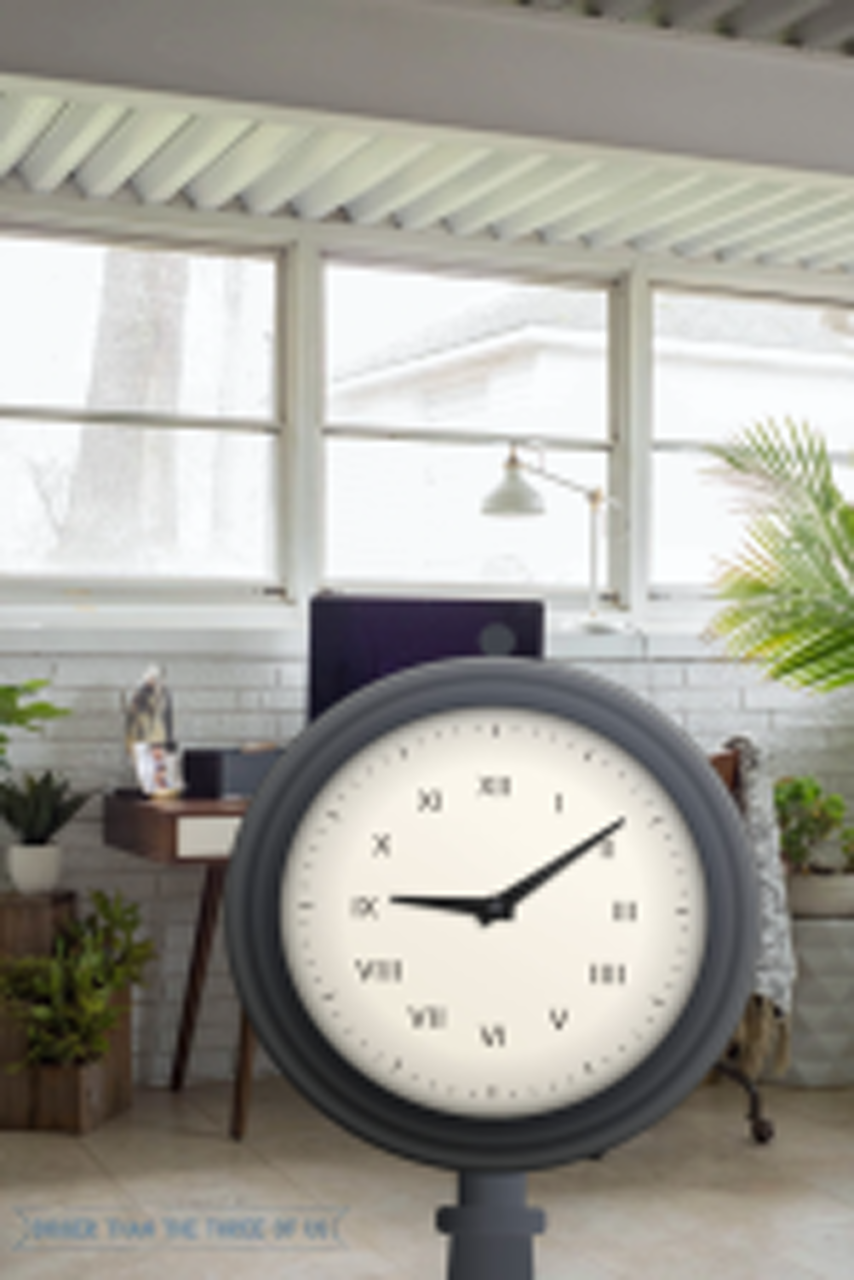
9:09
